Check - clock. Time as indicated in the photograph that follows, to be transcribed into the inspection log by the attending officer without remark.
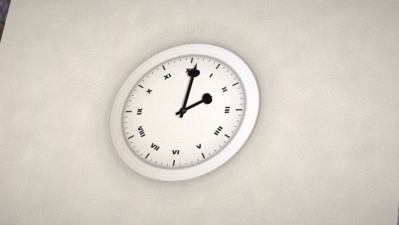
2:01
